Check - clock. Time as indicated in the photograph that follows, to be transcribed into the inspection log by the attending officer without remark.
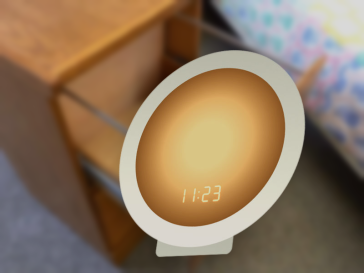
11:23
